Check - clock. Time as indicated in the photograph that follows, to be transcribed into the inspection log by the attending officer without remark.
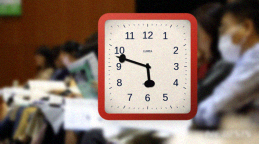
5:48
